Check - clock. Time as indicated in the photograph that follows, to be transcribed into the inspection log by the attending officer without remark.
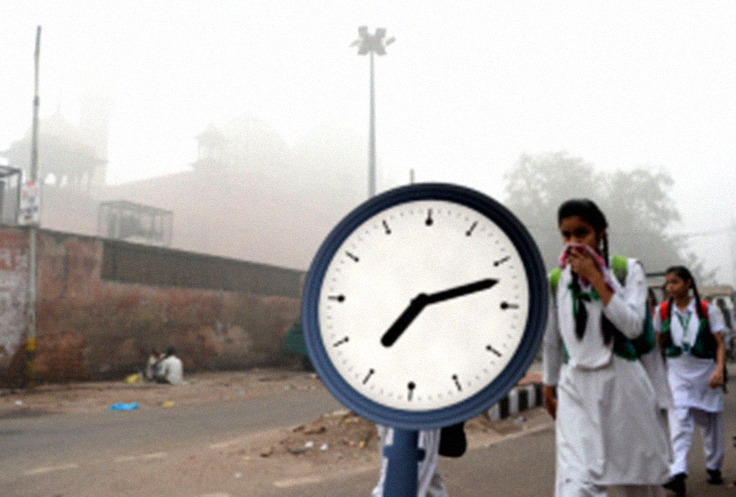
7:12
